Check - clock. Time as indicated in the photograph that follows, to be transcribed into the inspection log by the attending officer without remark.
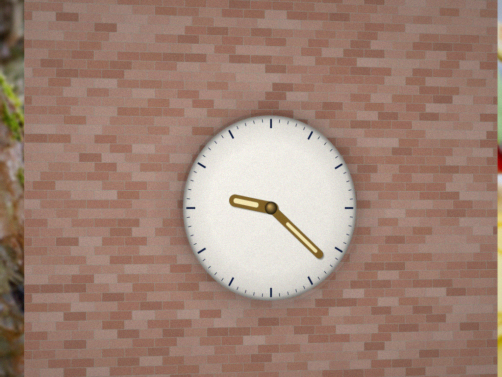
9:22
